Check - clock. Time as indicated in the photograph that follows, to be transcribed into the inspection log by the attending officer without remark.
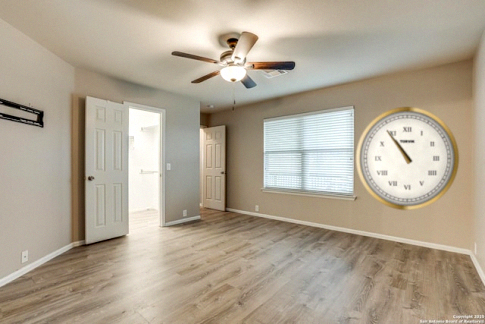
10:54
